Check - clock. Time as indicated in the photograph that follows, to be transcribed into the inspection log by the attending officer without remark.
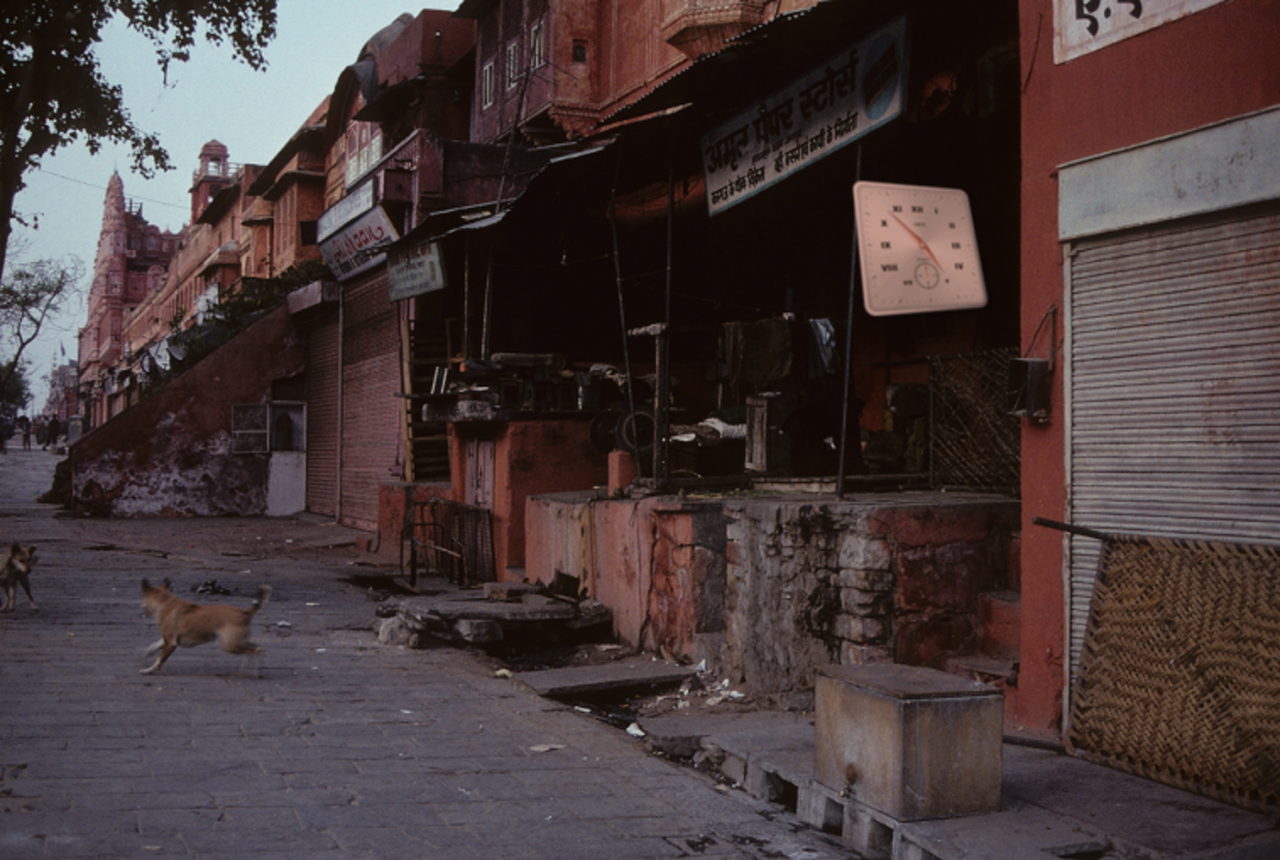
4:53
